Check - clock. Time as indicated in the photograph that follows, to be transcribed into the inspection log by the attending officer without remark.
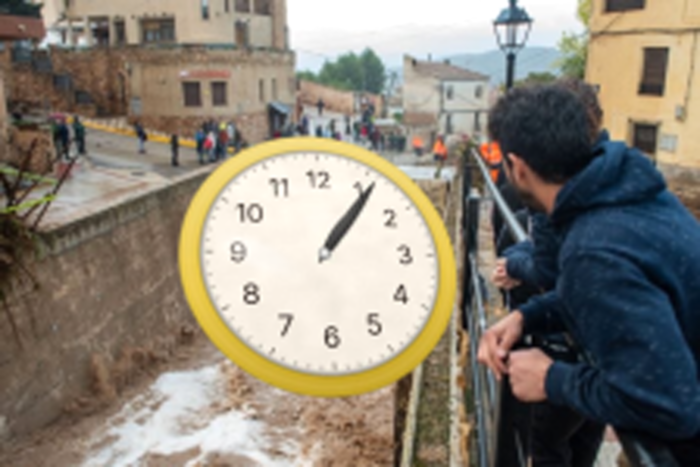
1:06
